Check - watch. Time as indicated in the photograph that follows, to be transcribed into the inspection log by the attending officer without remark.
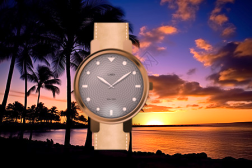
10:09
